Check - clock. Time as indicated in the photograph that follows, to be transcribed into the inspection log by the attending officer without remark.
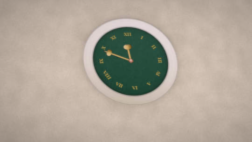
11:49
